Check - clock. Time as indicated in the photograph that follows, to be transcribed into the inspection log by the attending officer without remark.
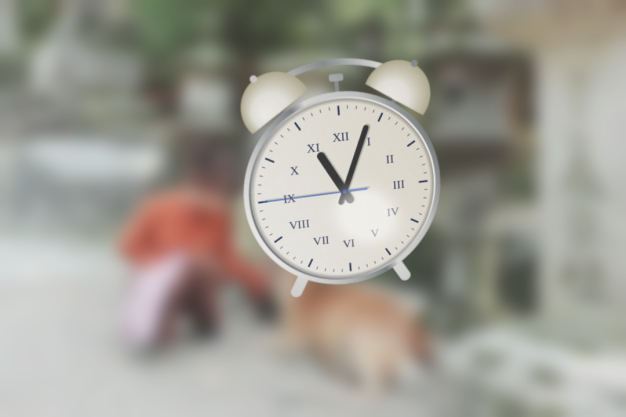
11:03:45
